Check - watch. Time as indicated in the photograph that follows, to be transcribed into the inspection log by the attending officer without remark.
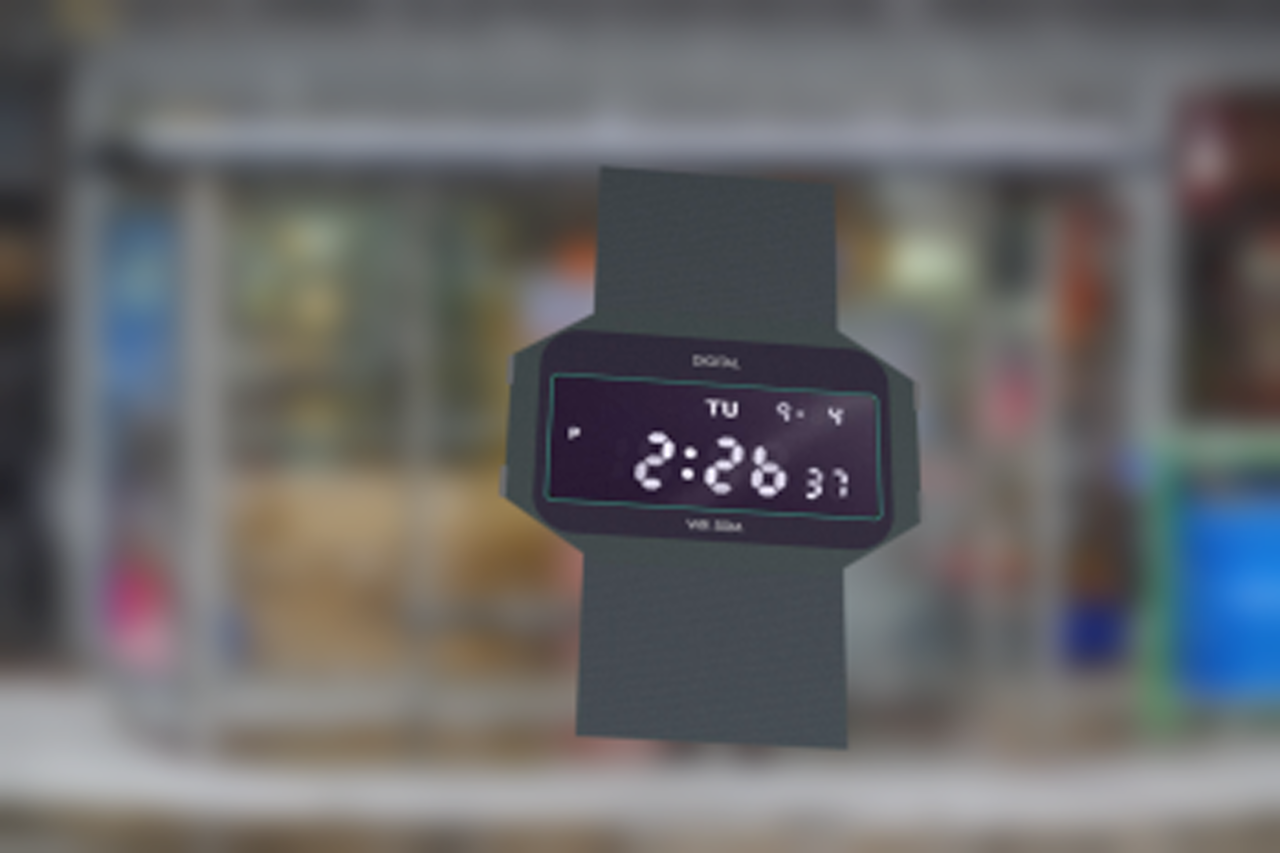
2:26:37
